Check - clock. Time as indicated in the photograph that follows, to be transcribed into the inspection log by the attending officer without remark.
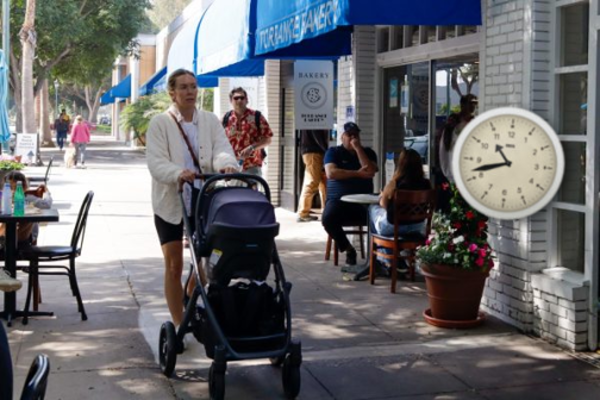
10:42
